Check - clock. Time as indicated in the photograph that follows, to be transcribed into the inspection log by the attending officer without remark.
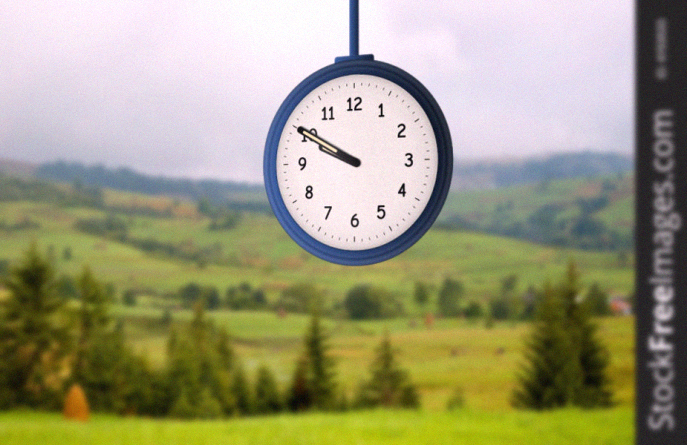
9:50
